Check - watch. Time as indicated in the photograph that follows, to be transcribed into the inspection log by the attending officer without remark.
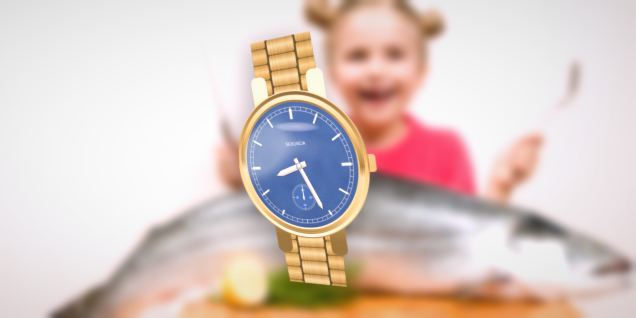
8:26
